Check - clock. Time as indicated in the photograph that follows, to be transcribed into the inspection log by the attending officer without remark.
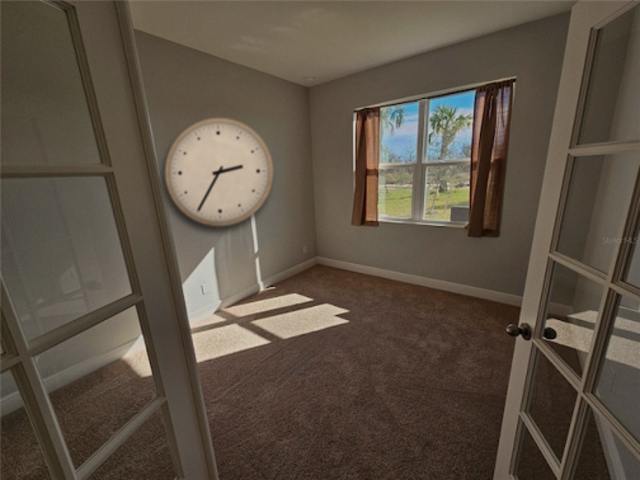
2:35
